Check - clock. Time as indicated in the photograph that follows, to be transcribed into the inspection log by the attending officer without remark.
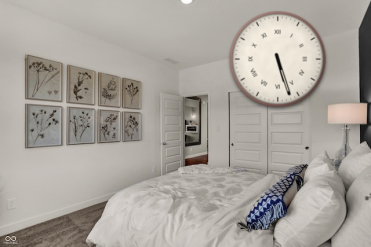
5:27
